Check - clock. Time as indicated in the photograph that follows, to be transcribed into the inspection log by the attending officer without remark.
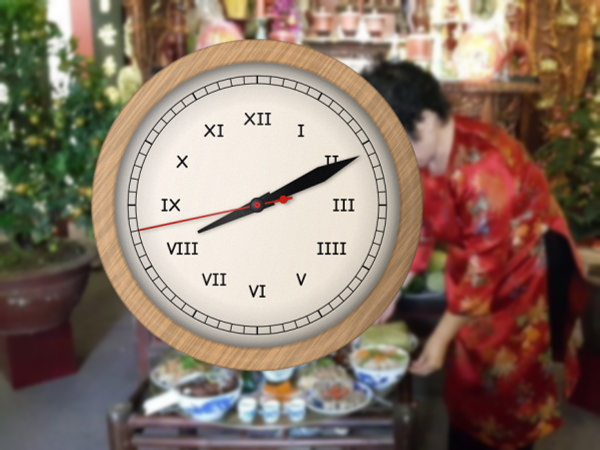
8:10:43
